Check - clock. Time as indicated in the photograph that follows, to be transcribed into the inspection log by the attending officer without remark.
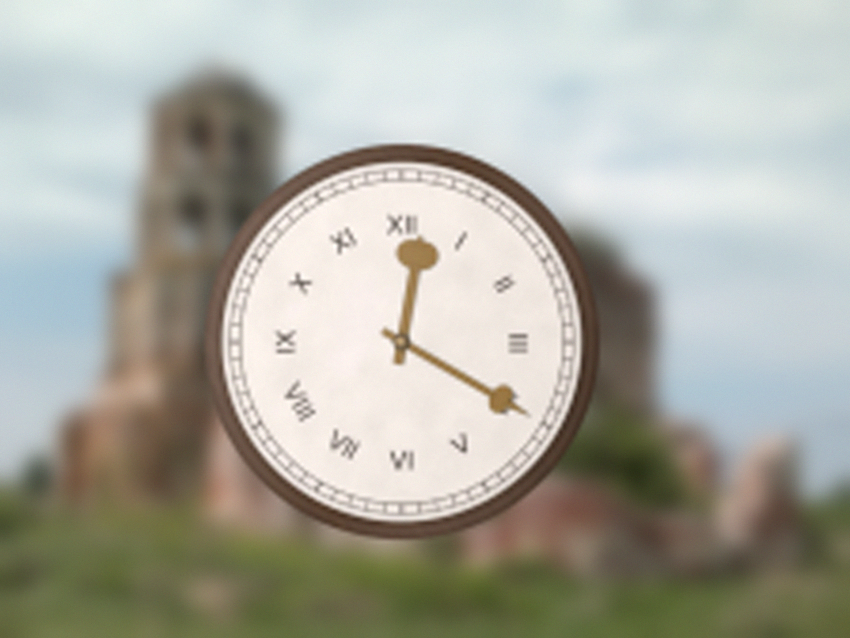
12:20
